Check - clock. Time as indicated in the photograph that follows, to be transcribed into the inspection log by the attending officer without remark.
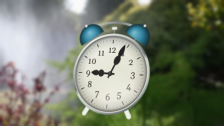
9:04
